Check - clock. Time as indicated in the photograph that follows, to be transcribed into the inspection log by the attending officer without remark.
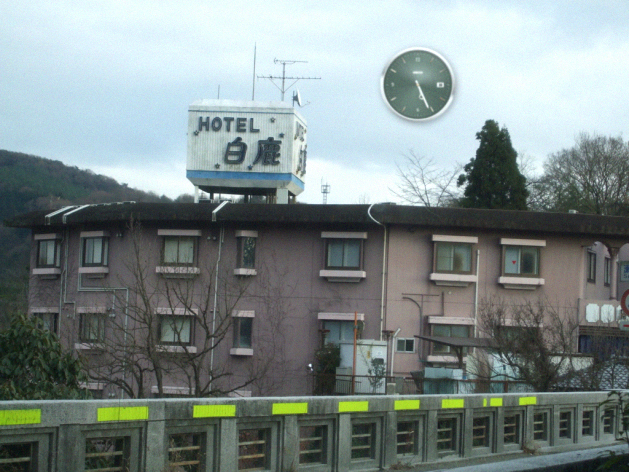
5:26
